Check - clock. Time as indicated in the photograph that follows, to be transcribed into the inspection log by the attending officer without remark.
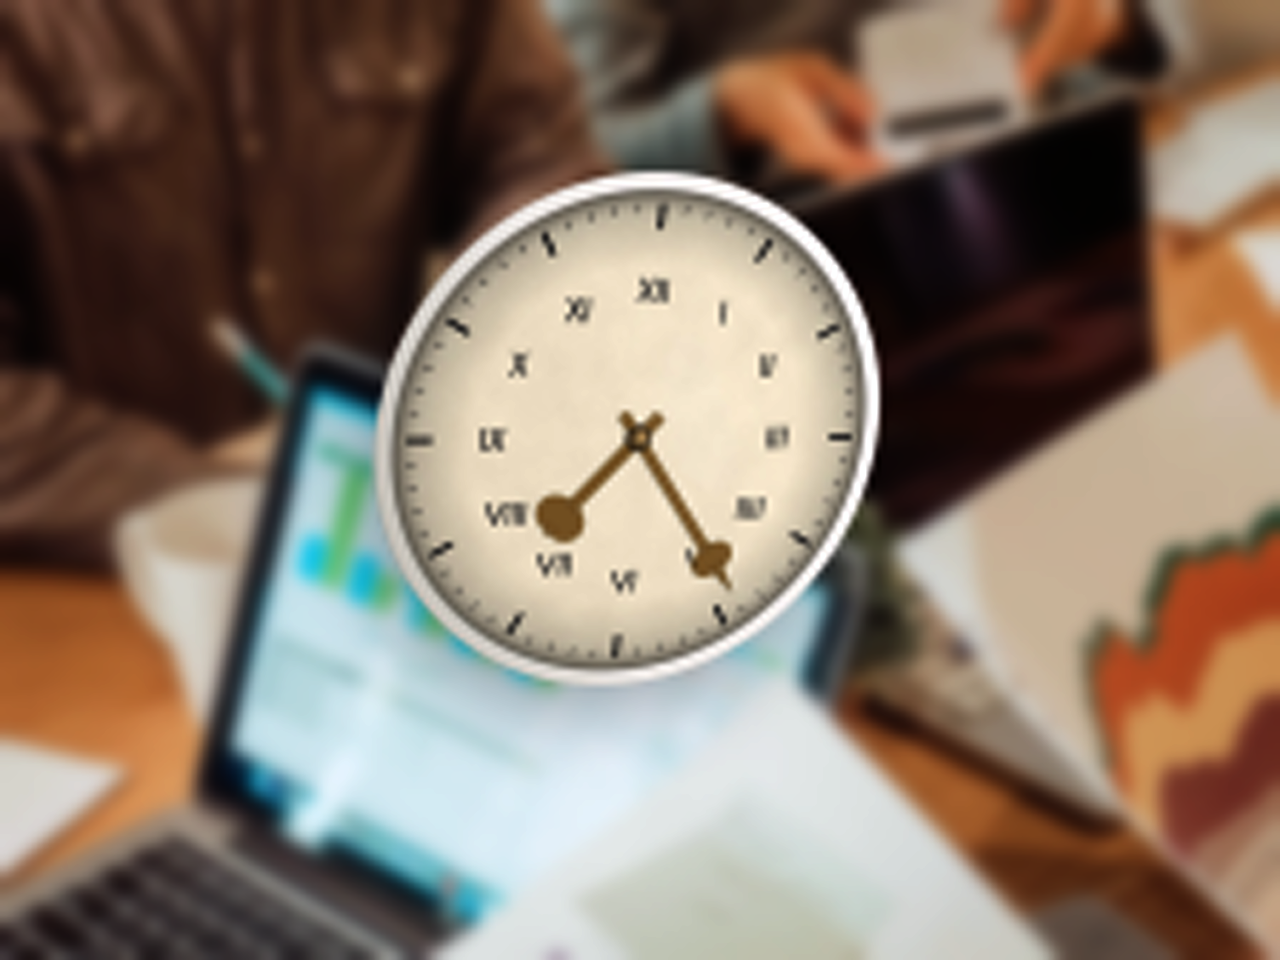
7:24
